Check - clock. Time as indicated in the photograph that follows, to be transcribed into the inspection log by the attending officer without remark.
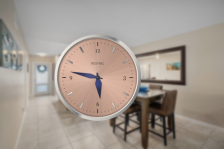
5:47
